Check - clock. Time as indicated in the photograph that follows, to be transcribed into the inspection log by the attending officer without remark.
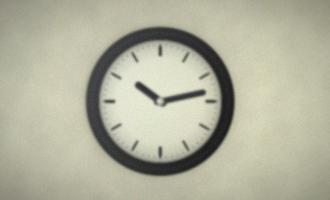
10:13
